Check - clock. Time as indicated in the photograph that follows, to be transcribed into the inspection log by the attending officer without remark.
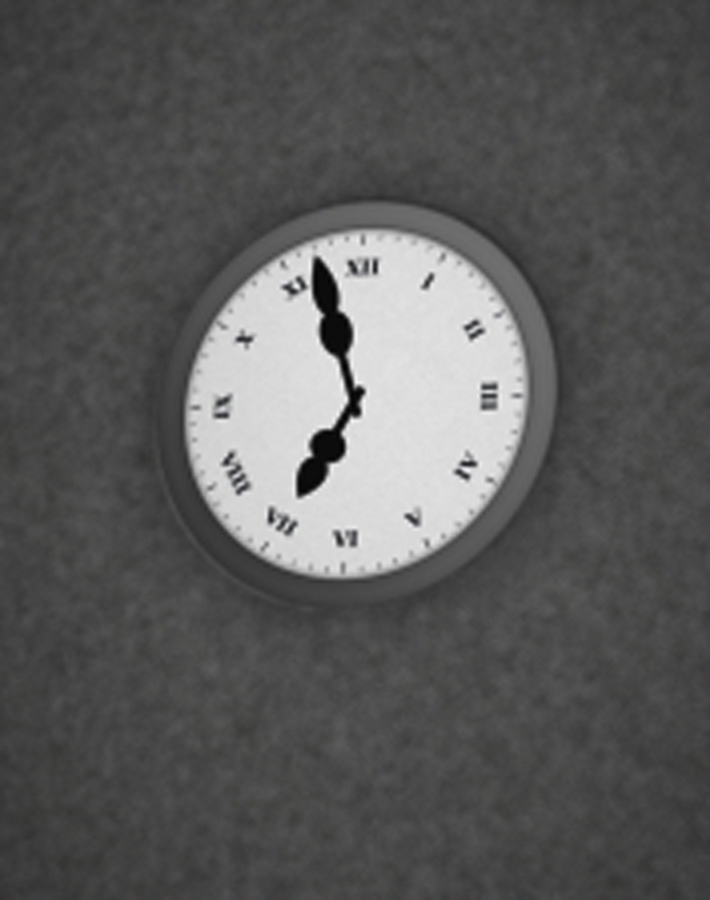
6:57
